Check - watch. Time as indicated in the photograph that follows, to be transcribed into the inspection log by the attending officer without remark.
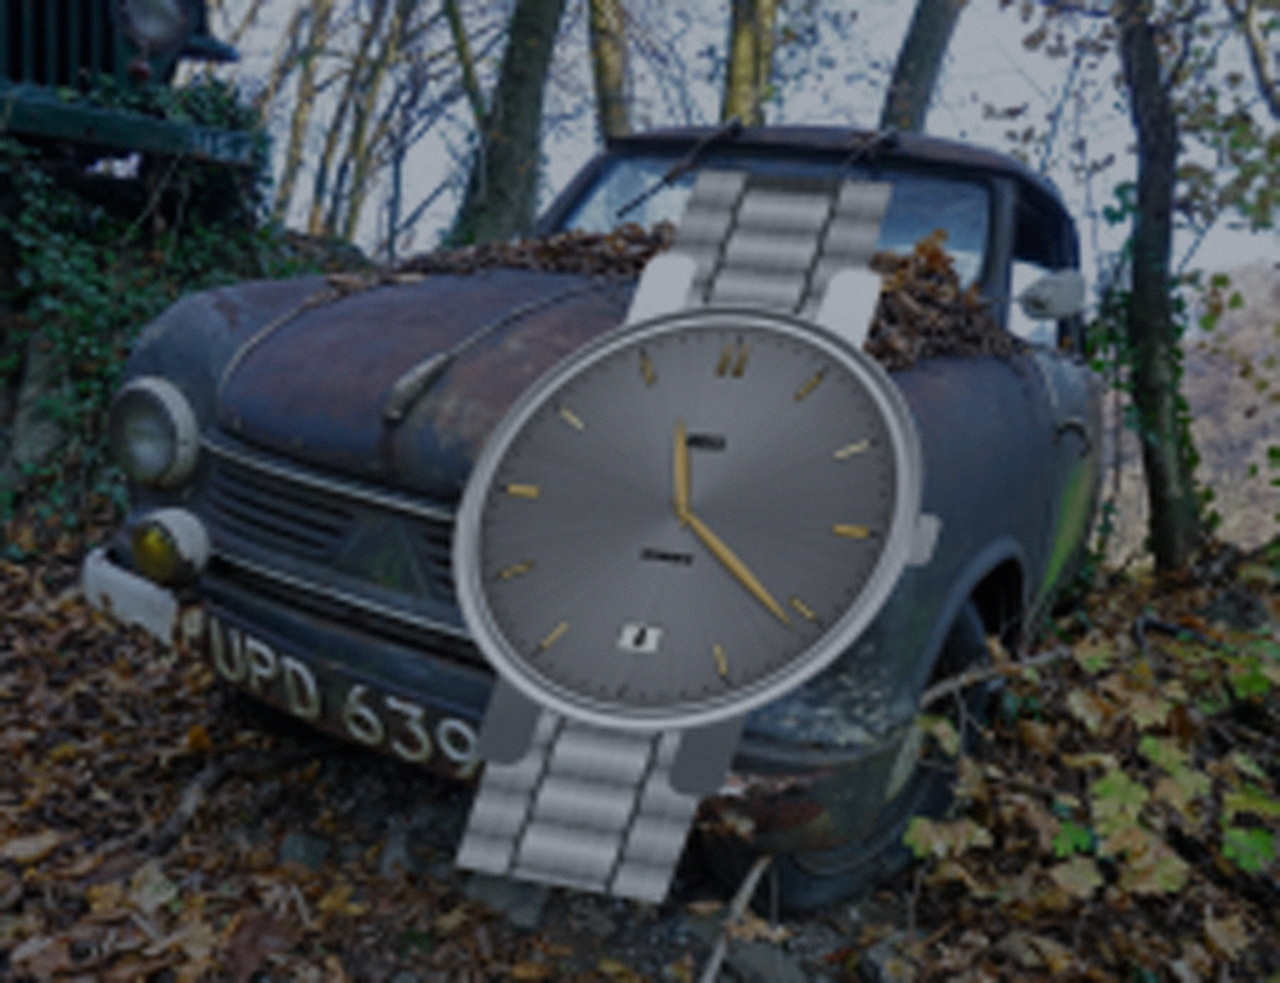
11:21
